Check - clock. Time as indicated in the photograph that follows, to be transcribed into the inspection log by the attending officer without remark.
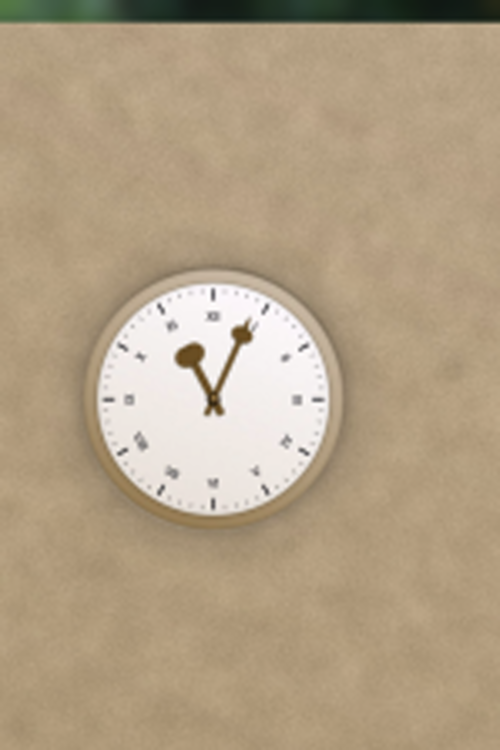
11:04
